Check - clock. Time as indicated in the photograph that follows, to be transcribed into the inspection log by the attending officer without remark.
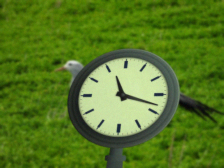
11:18
